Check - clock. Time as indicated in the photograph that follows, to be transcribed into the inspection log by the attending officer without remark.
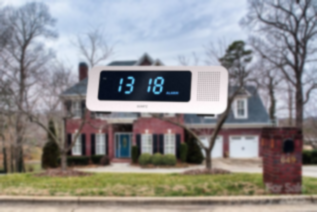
13:18
